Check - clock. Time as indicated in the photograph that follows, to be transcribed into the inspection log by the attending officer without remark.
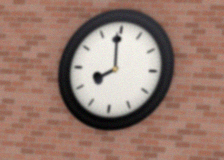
7:59
